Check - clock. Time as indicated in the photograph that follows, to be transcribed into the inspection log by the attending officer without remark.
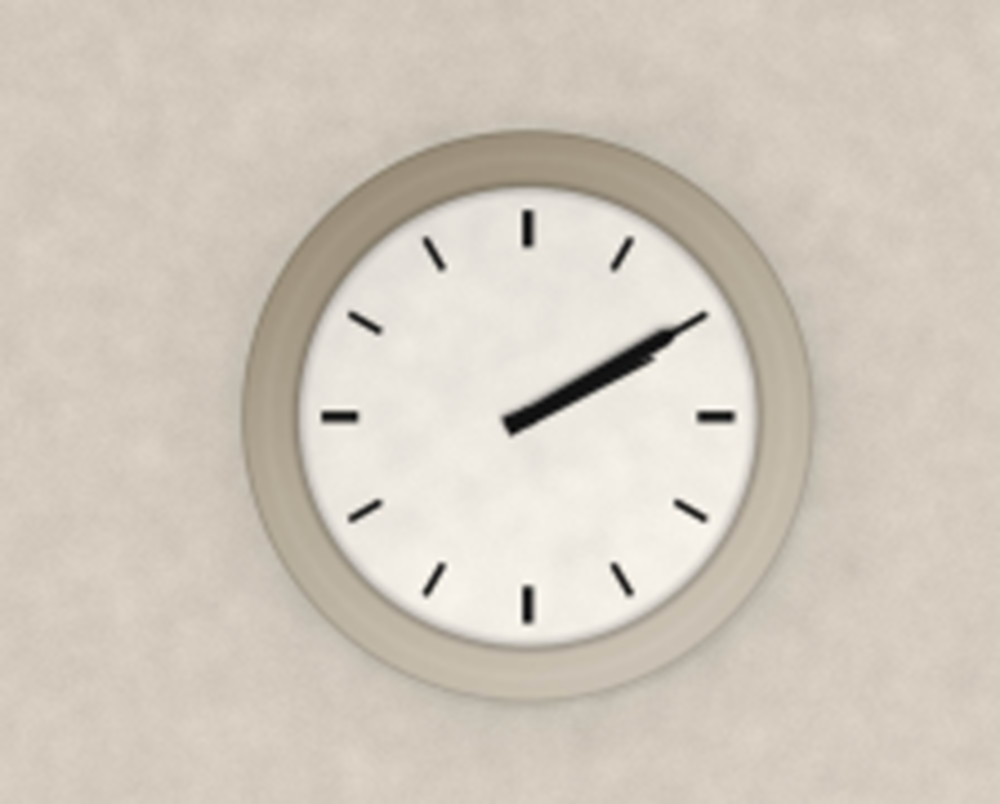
2:10
